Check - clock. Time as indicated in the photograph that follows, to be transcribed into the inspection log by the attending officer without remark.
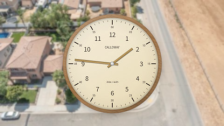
1:46
